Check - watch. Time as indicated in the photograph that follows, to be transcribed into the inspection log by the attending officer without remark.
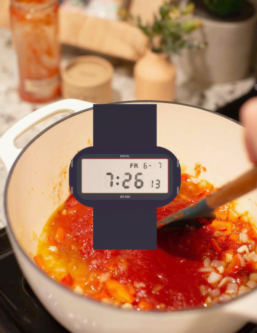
7:26:13
